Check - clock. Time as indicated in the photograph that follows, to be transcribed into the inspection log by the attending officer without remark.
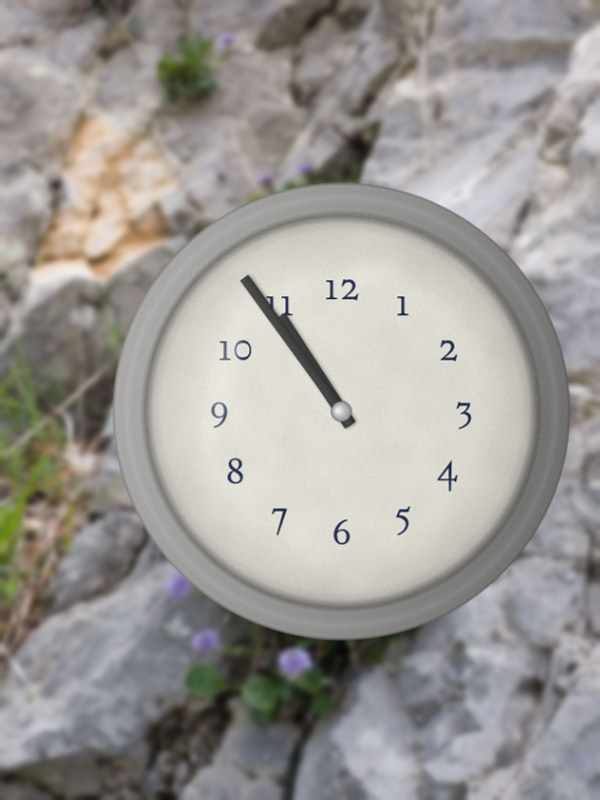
10:54
